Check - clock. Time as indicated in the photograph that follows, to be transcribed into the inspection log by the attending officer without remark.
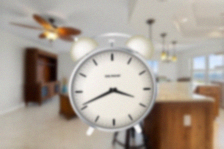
3:41
